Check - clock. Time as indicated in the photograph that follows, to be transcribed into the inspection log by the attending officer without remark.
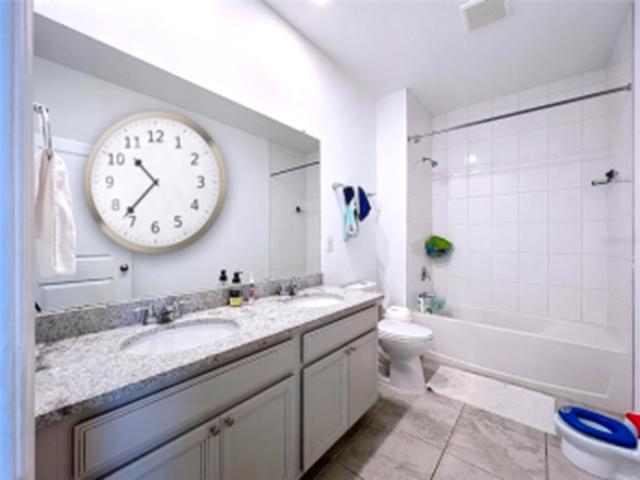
10:37
